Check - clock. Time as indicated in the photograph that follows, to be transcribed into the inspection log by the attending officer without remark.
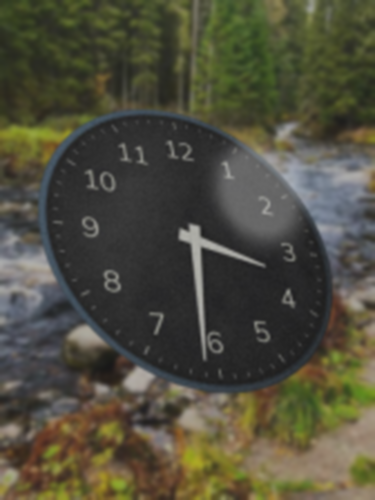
3:31
